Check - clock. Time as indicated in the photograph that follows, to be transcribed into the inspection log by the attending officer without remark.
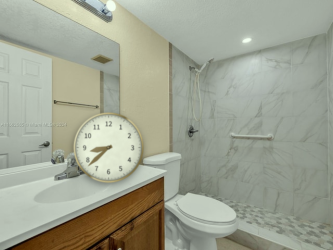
8:38
